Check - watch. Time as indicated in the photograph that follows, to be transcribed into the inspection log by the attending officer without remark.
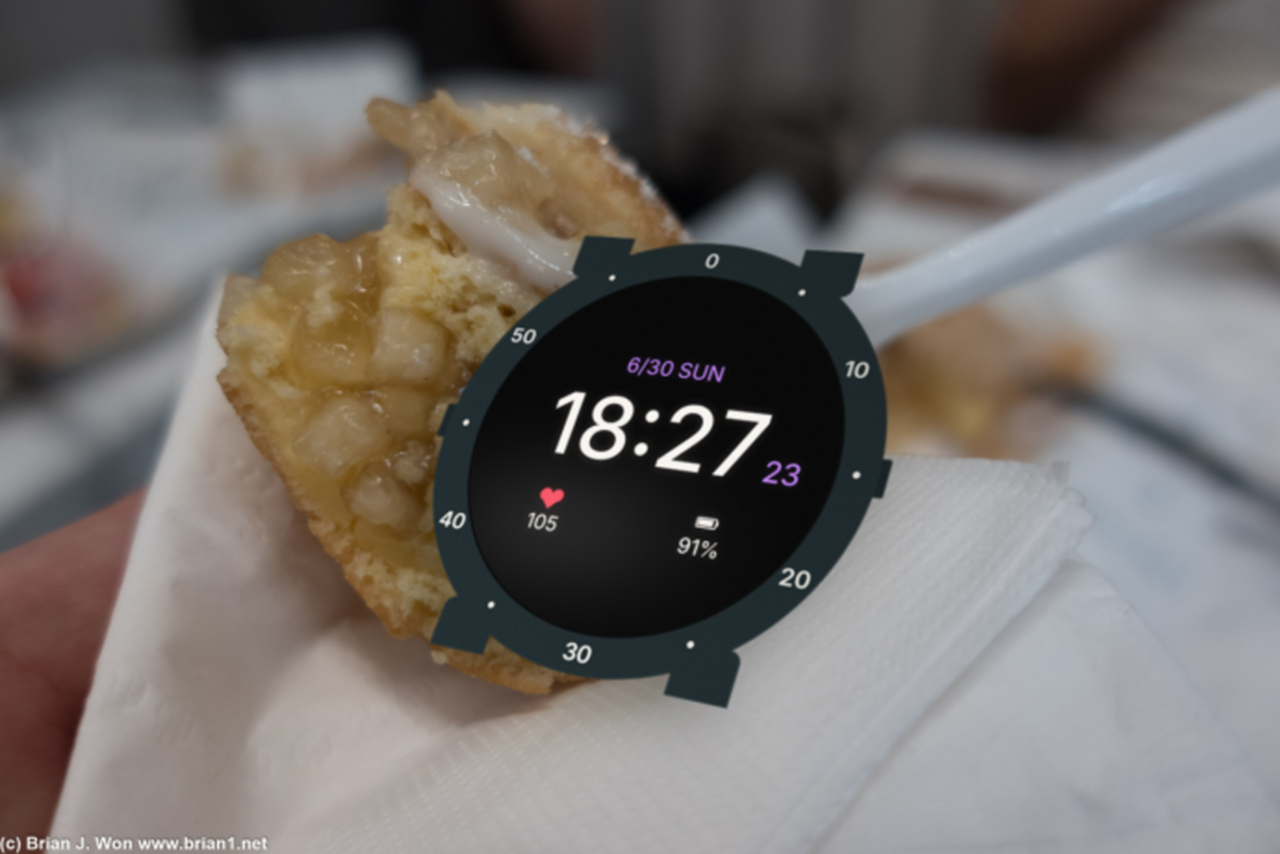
18:27:23
